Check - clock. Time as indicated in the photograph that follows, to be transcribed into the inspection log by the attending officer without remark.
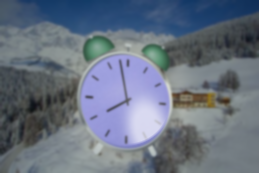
7:58
